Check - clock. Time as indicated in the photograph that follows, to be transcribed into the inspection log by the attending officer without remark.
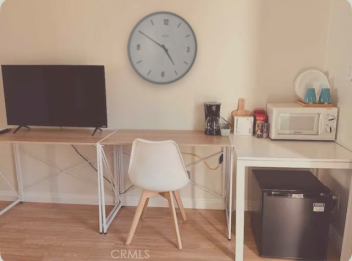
4:50
